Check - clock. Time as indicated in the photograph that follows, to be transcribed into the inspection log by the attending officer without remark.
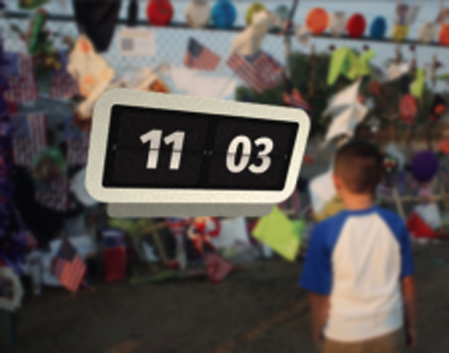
11:03
